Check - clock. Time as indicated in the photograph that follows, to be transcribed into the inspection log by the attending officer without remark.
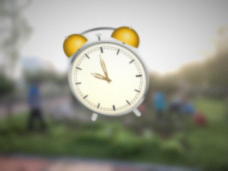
9:59
